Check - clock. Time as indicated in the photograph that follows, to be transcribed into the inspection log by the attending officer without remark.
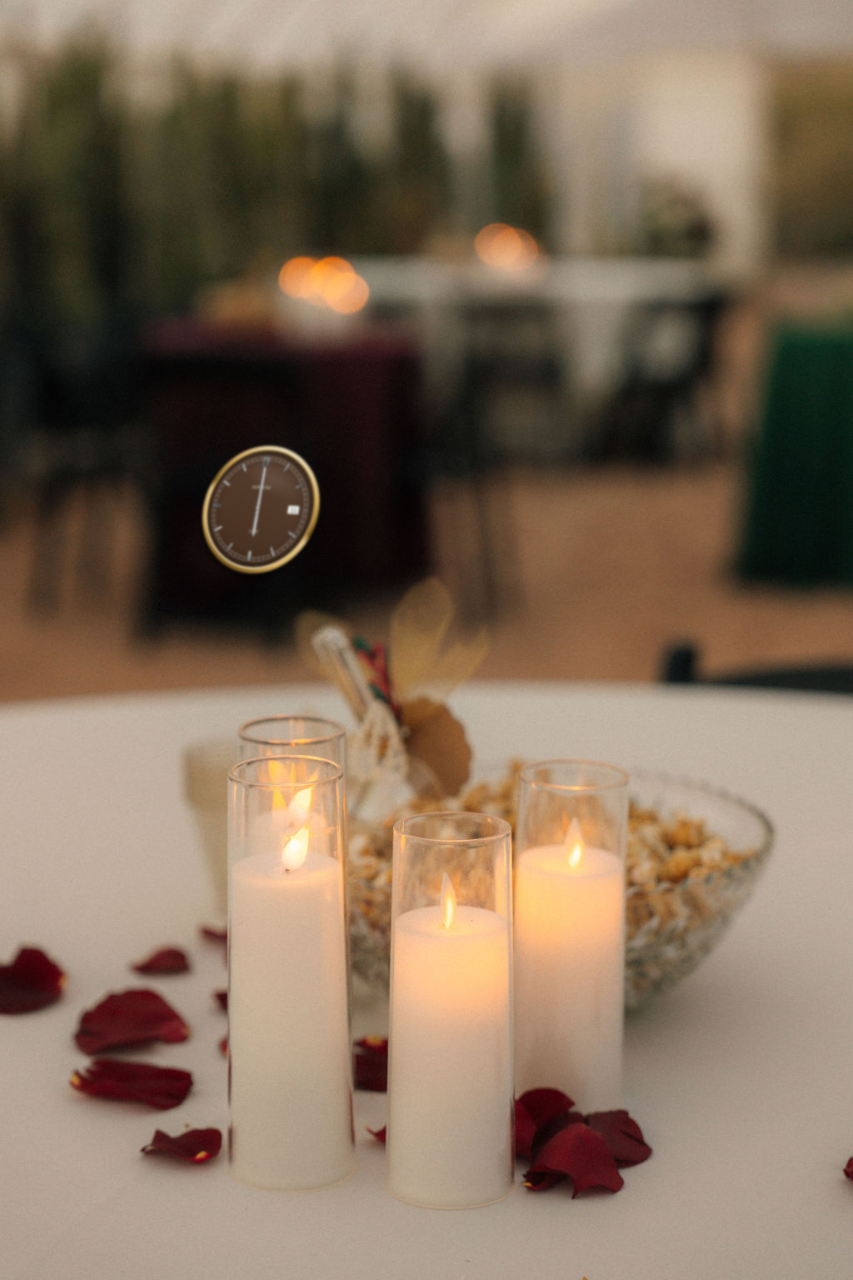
6:00
